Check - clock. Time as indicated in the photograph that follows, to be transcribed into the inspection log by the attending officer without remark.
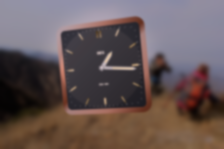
1:16
